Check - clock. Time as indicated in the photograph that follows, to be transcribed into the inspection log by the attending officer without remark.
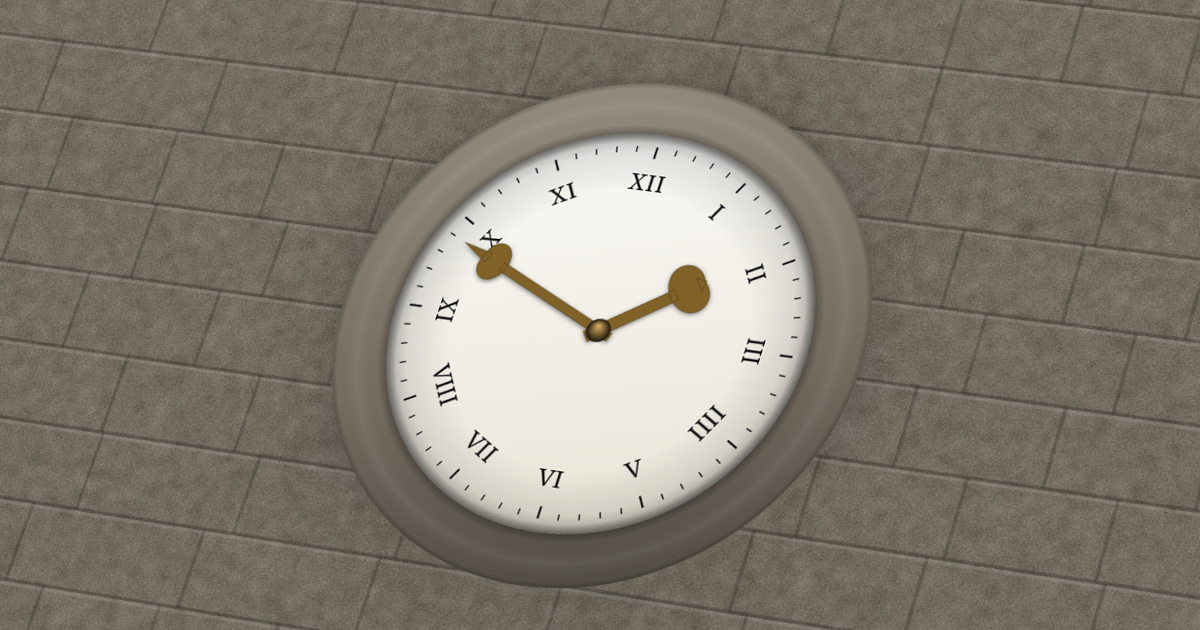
1:49
